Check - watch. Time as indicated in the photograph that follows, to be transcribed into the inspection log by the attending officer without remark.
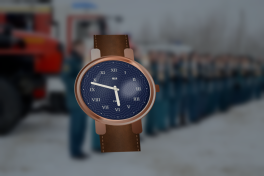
5:48
